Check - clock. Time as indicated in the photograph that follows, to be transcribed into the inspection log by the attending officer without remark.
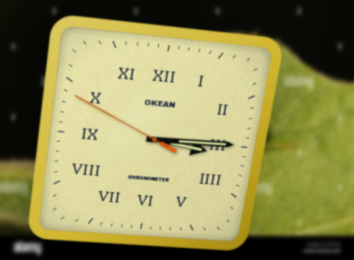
3:14:49
